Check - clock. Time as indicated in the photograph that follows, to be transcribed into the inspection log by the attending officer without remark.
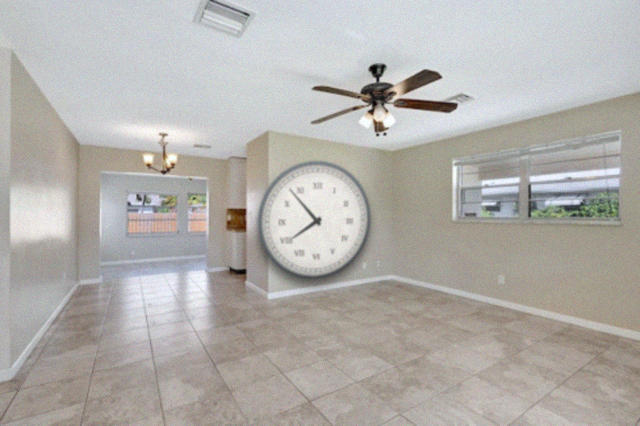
7:53
